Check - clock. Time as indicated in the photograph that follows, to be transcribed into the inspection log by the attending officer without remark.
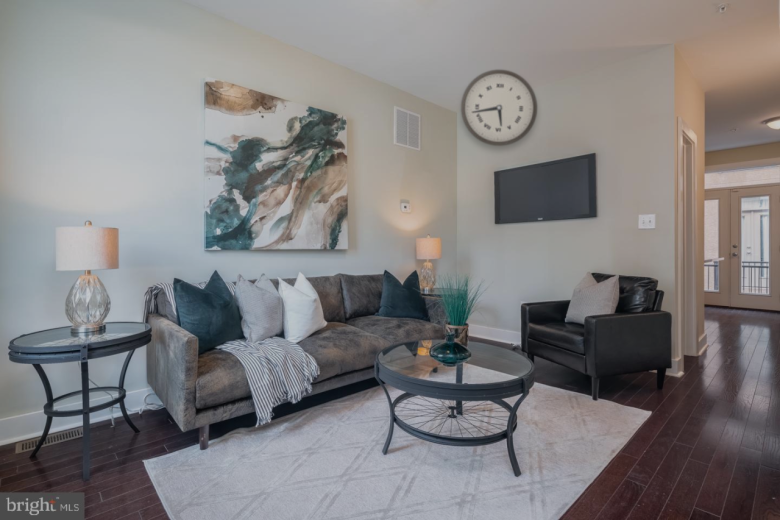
5:43
